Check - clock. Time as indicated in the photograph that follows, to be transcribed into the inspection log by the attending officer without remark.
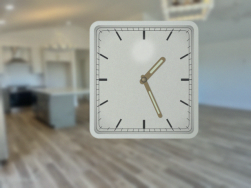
1:26
